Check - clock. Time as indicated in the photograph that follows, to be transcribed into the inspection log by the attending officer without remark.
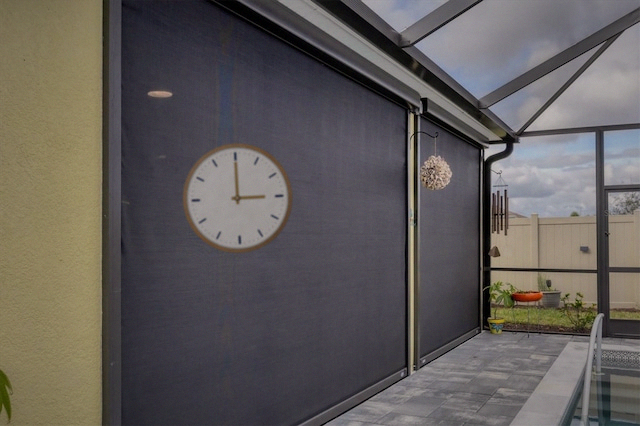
3:00
